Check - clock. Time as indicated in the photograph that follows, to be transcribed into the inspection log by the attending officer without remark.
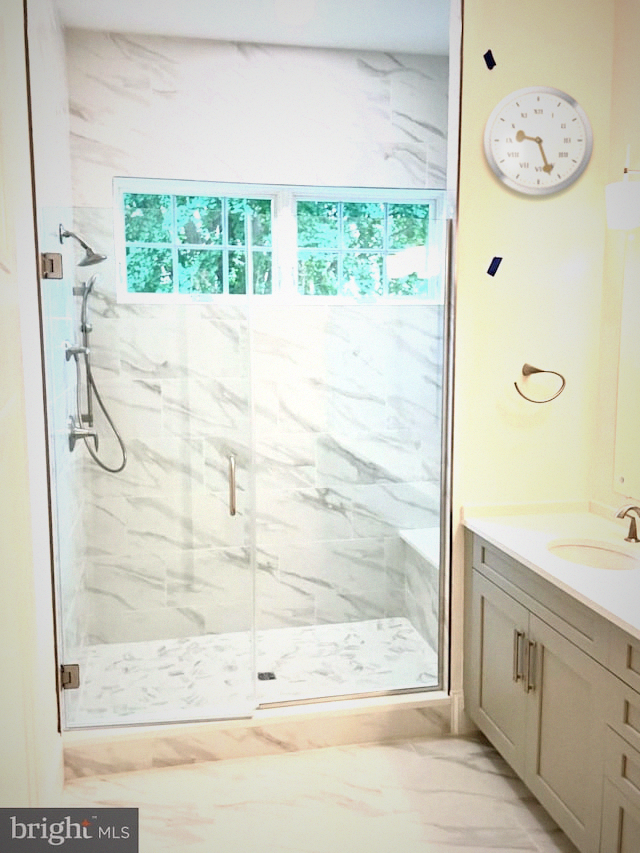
9:27
